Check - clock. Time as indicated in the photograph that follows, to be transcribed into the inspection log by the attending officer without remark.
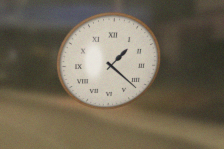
1:22
